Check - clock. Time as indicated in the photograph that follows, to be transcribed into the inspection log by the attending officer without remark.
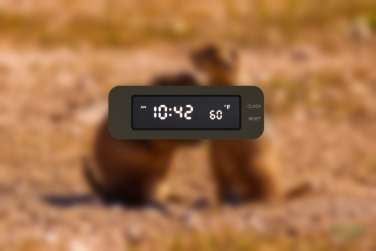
10:42
